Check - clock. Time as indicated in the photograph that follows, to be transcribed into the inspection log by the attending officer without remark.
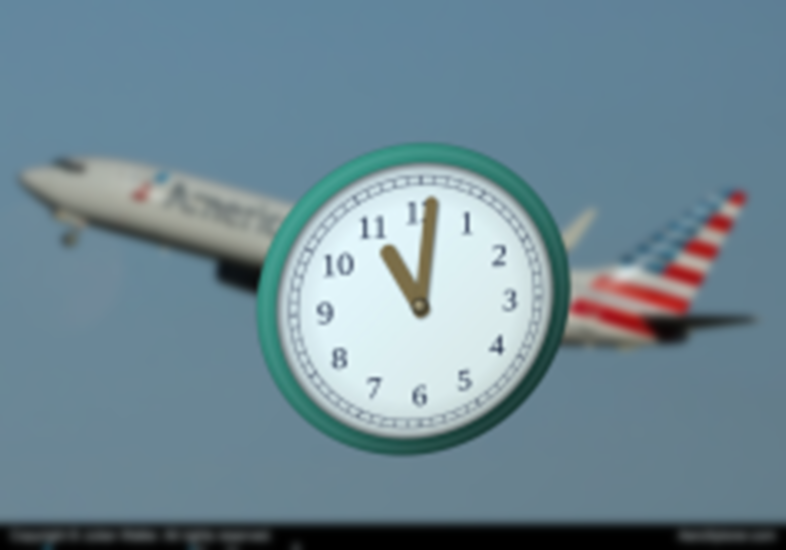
11:01
